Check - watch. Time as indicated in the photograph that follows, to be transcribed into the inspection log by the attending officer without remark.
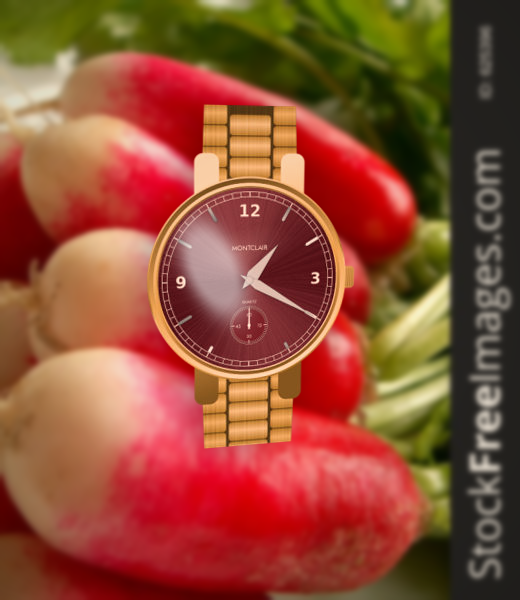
1:20
